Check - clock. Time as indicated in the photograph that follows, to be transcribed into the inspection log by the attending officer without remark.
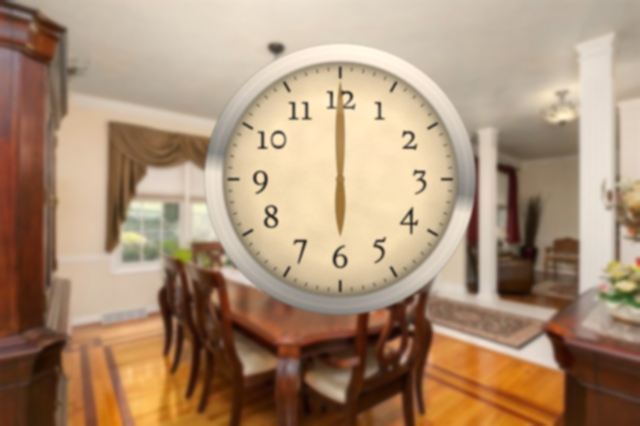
6:00
